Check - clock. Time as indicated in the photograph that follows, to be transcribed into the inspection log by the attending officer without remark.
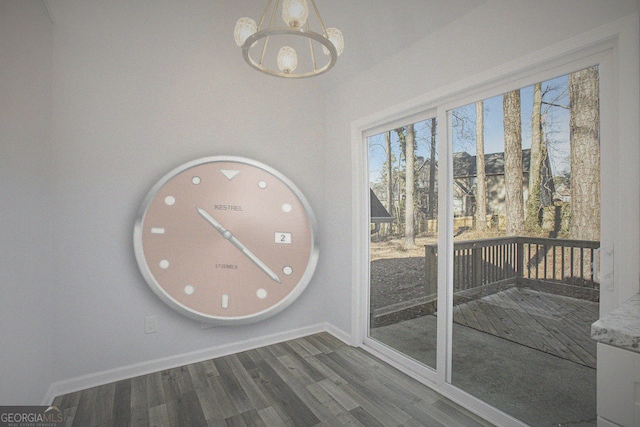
10:22
